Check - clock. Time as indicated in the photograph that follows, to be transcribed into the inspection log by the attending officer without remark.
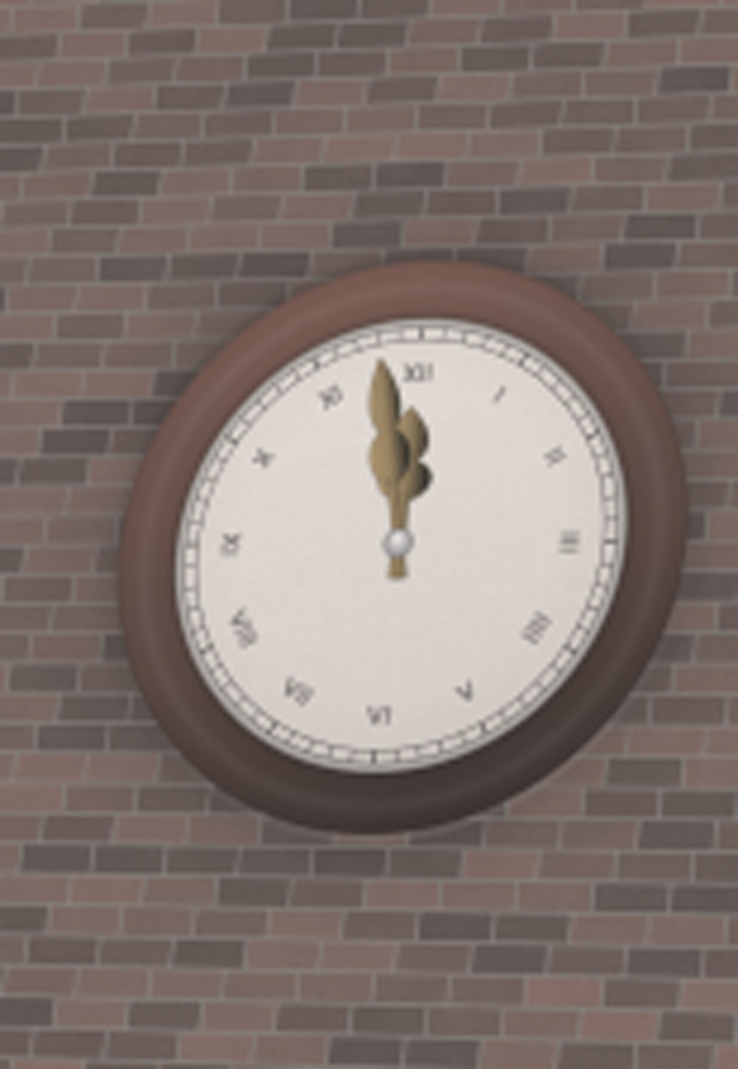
11:58
